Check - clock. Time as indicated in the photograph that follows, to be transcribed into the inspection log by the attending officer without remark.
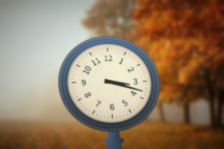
3:18
